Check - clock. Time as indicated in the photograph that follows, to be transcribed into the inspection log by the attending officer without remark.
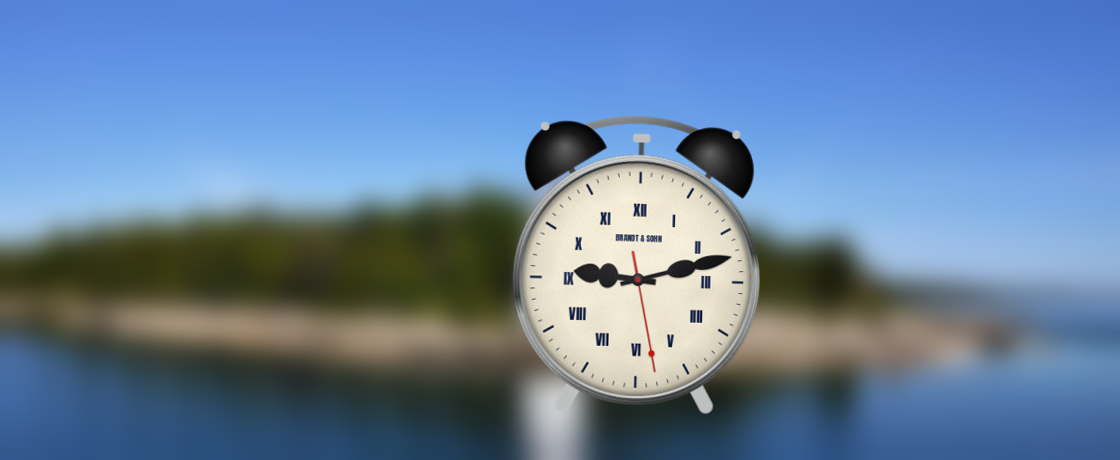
9:12:28
